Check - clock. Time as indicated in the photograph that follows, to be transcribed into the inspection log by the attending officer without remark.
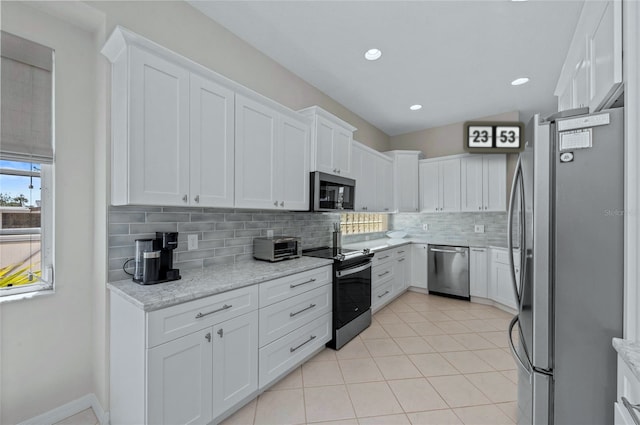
23:53
